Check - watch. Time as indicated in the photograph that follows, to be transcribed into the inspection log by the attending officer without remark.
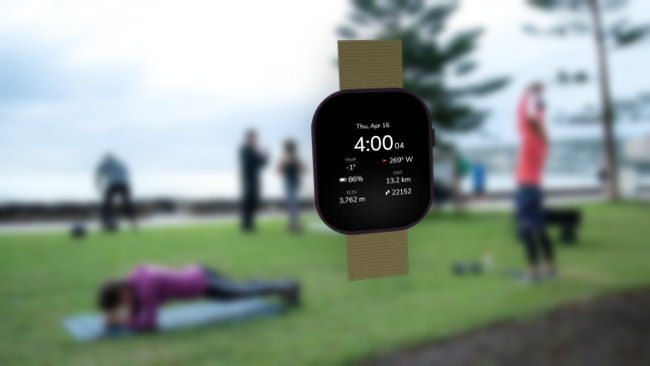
4:00:04
